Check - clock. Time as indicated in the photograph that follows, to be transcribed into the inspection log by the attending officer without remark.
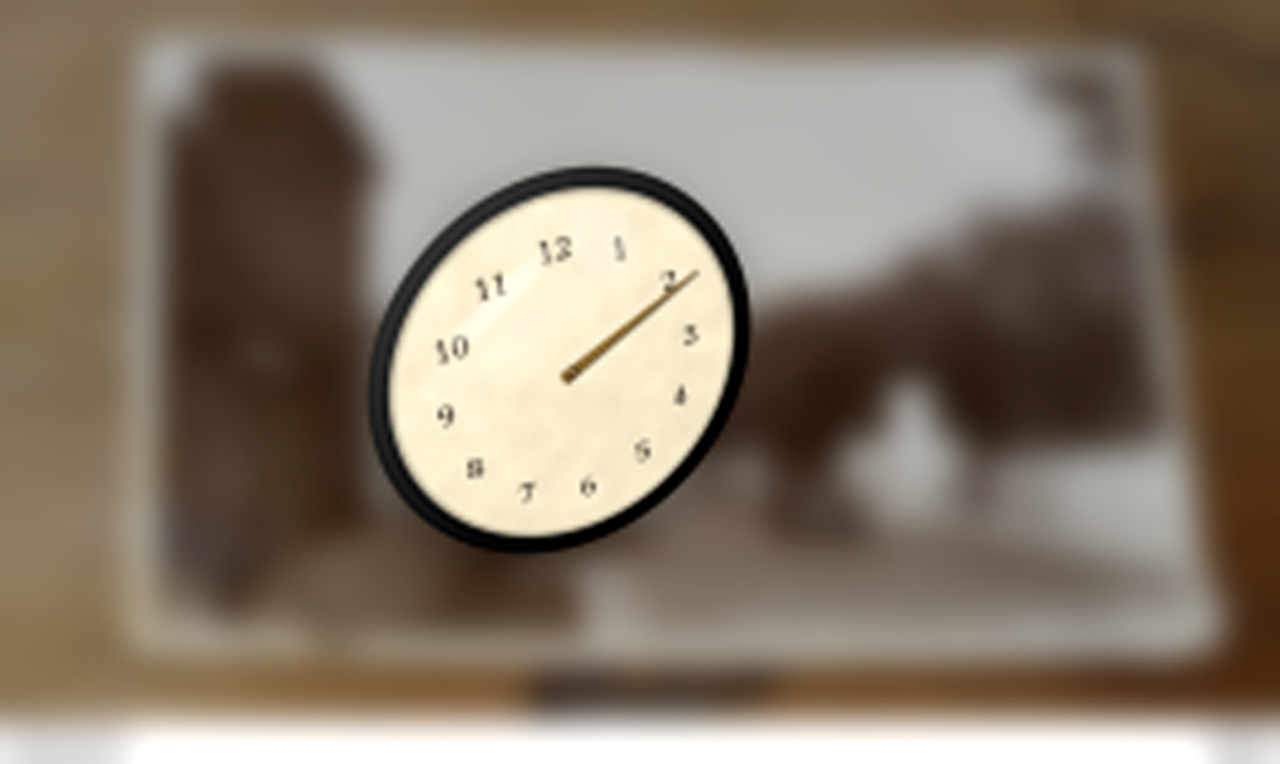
2:11
